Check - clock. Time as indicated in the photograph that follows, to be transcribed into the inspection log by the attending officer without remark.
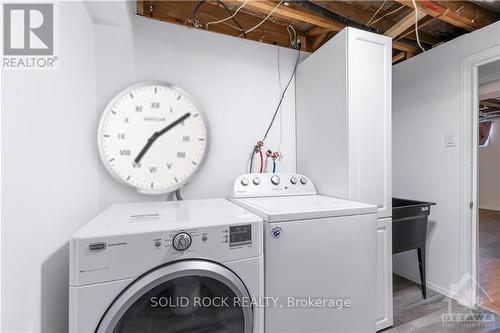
7:09
